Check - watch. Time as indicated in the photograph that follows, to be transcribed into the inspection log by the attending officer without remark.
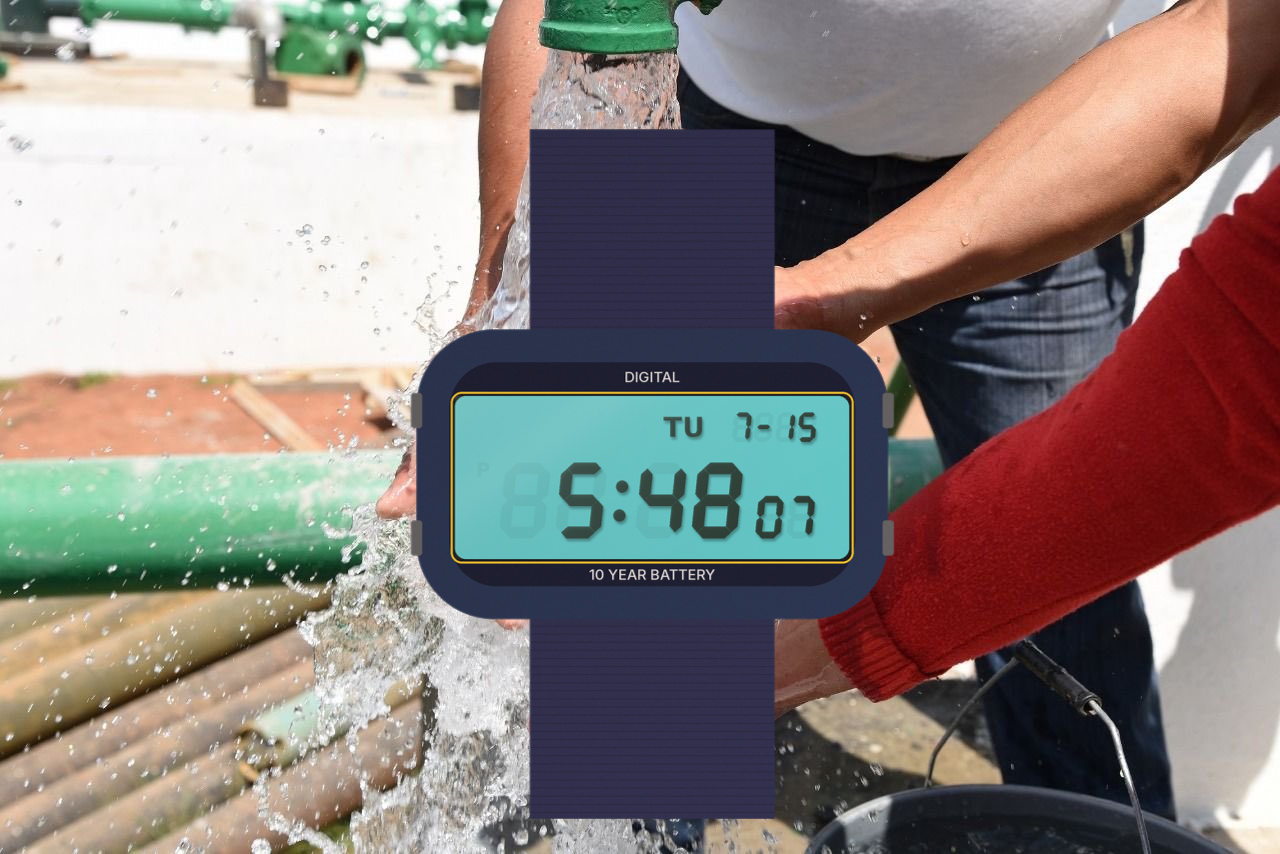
5:48:07
